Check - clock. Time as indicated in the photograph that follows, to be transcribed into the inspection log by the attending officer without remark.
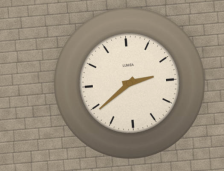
2:39
